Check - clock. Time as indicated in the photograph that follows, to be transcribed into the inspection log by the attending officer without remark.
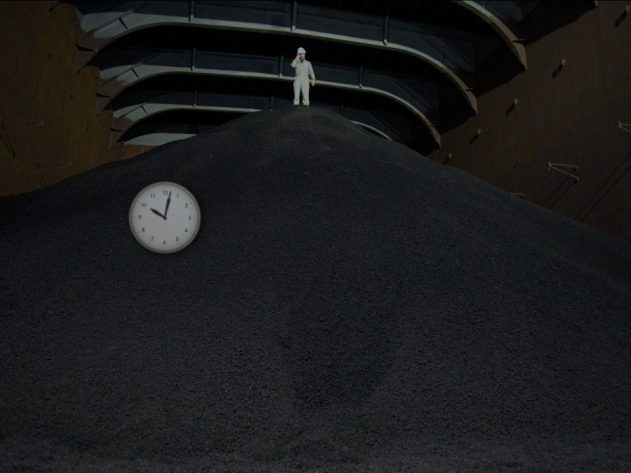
10:02
